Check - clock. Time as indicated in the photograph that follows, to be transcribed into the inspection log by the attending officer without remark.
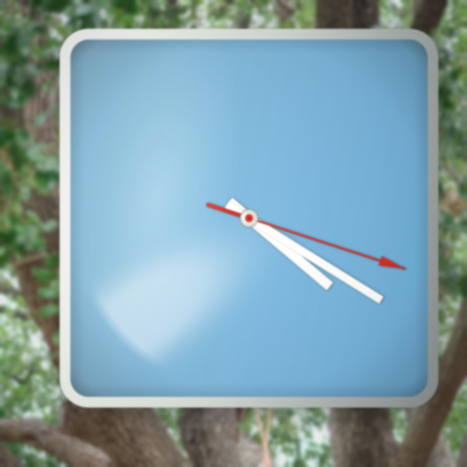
4:20:18
